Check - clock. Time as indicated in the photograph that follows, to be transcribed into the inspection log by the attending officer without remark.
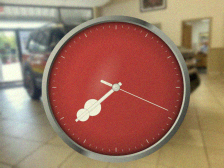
7:38:19
